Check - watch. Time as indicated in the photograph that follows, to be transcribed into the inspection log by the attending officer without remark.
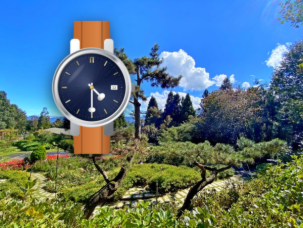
4:30
